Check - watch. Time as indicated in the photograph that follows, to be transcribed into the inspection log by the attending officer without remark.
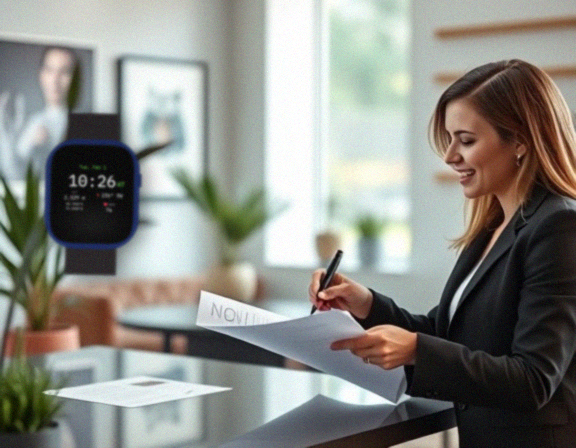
10:26
